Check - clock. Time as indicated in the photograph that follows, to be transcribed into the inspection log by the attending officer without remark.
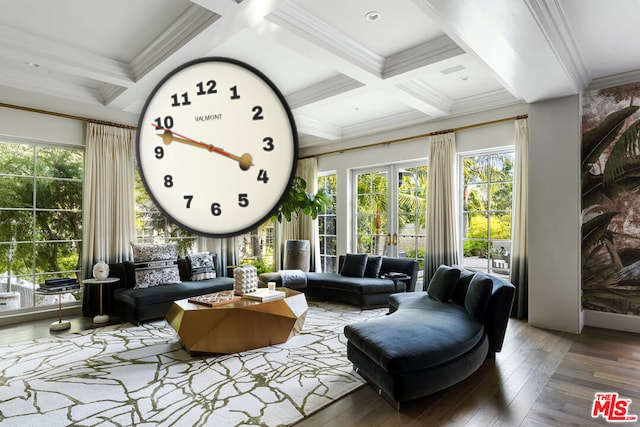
3:47:49
